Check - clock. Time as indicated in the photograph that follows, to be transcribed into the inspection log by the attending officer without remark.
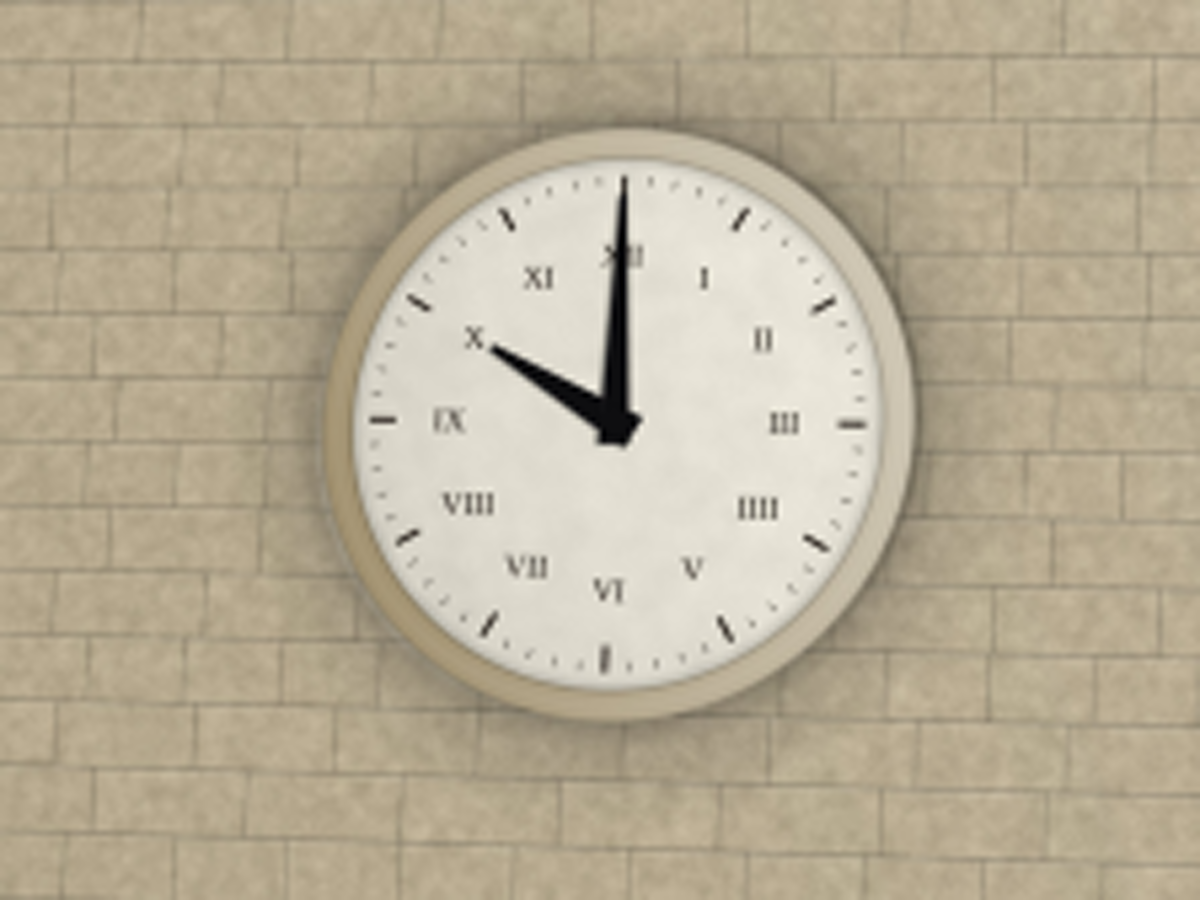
10:00
